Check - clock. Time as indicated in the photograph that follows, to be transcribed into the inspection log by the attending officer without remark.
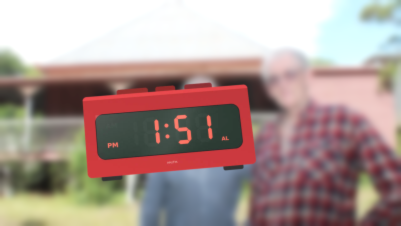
1:51
